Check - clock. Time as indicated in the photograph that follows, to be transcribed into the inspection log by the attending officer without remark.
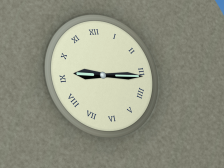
9:16
